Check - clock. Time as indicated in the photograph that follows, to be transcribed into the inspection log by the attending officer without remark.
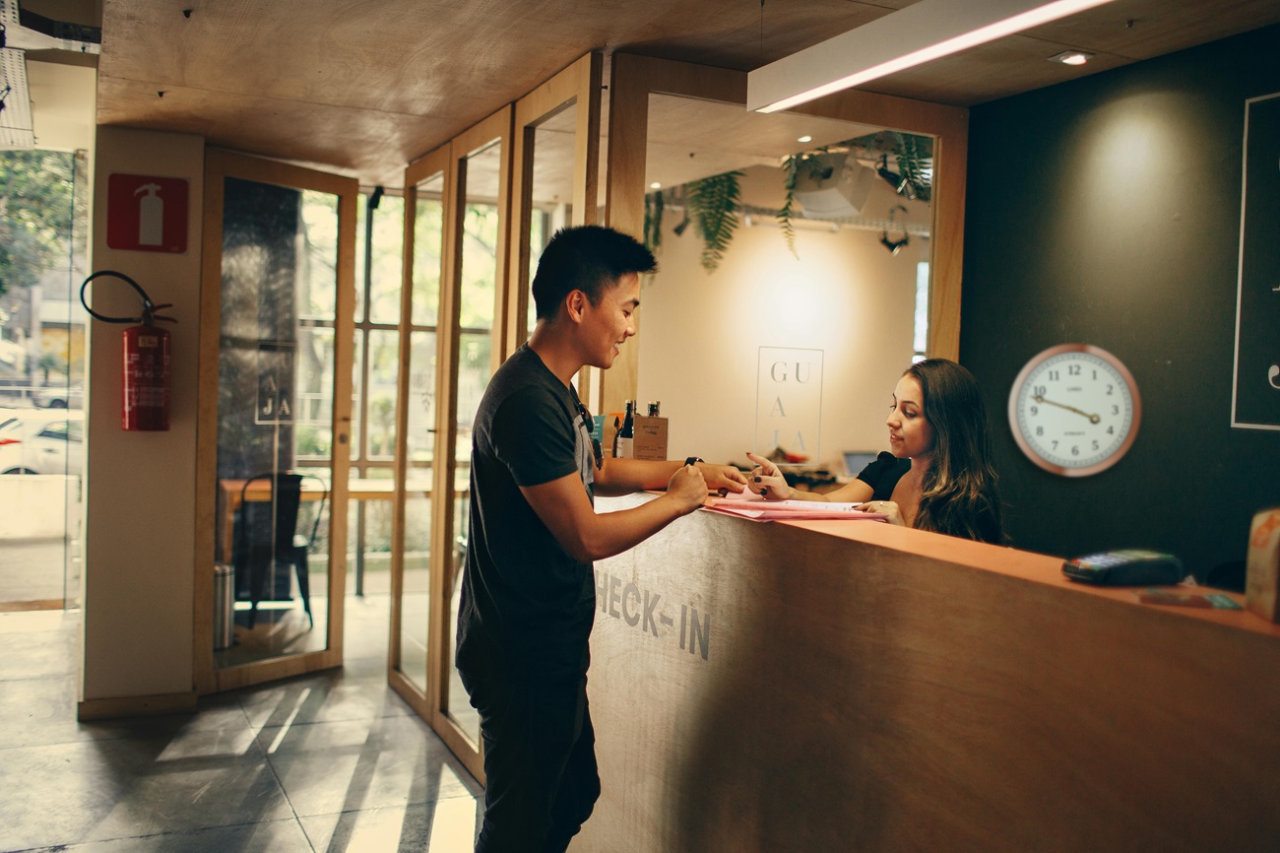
3:48
